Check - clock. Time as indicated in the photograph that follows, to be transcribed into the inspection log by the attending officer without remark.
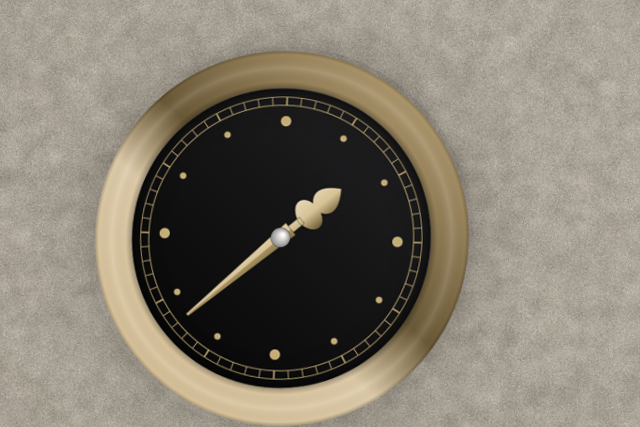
1:38
